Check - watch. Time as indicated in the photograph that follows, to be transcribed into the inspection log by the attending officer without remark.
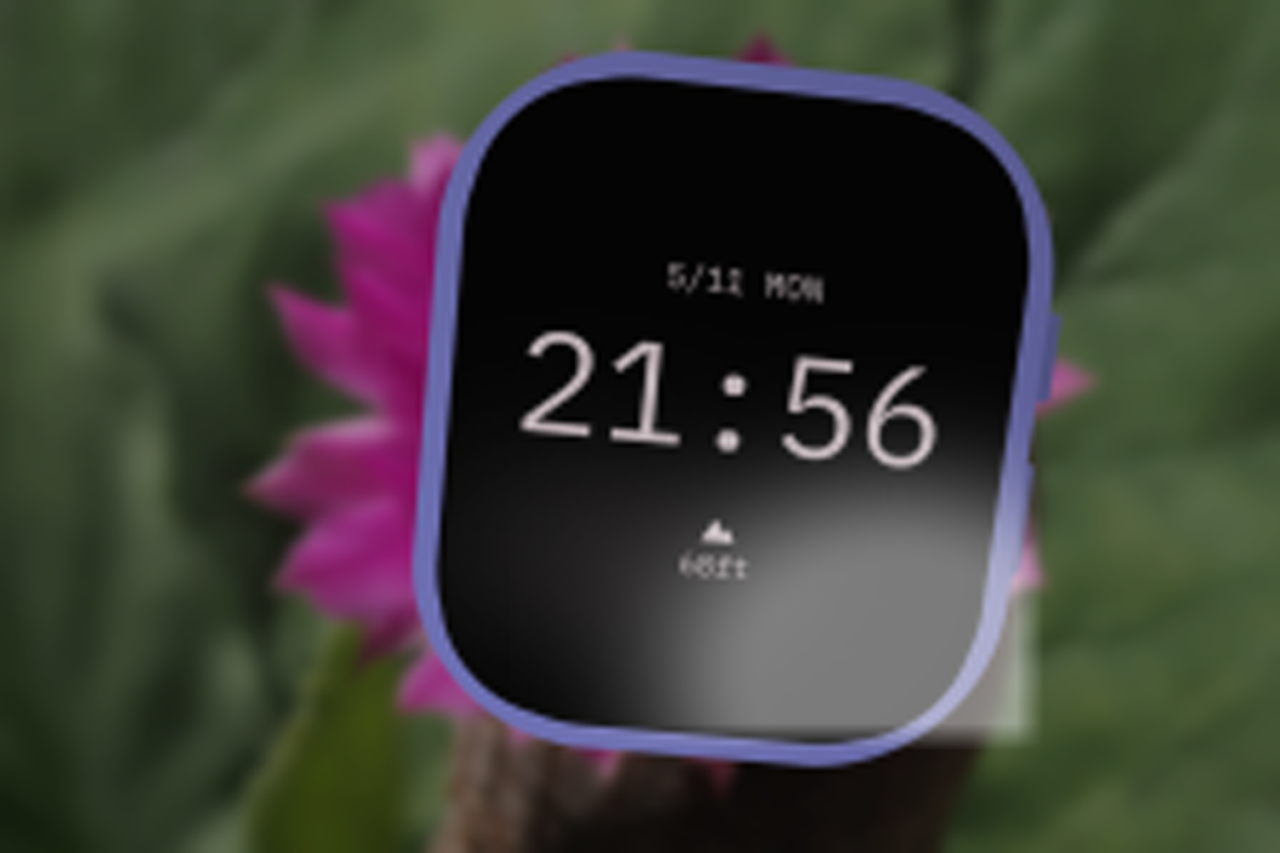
21:56
